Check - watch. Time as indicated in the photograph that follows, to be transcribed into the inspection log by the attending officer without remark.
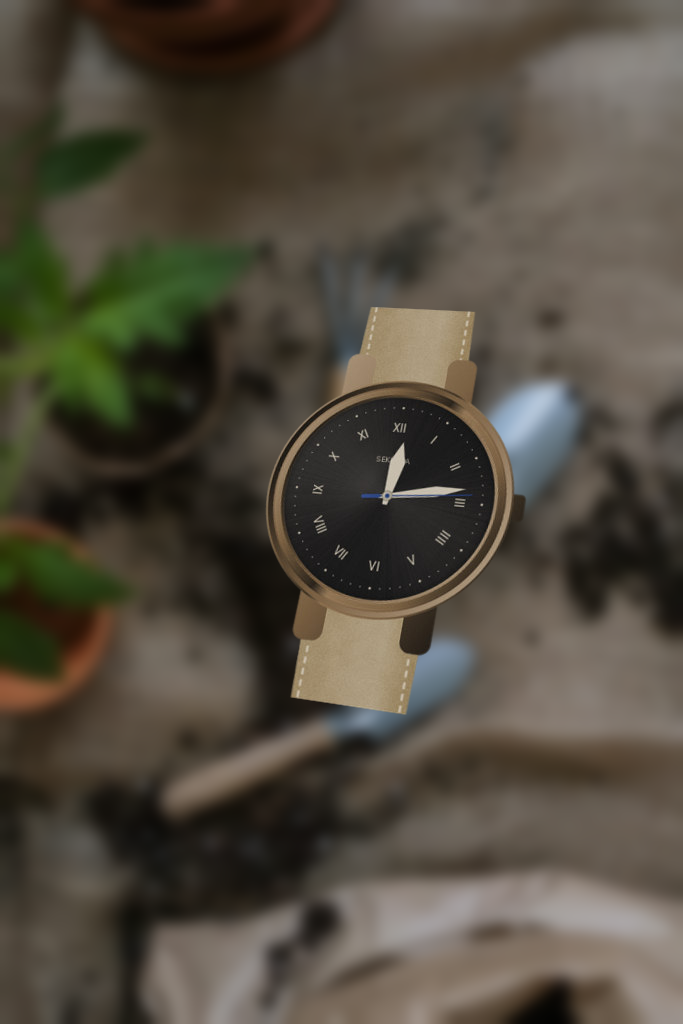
12:13:14
